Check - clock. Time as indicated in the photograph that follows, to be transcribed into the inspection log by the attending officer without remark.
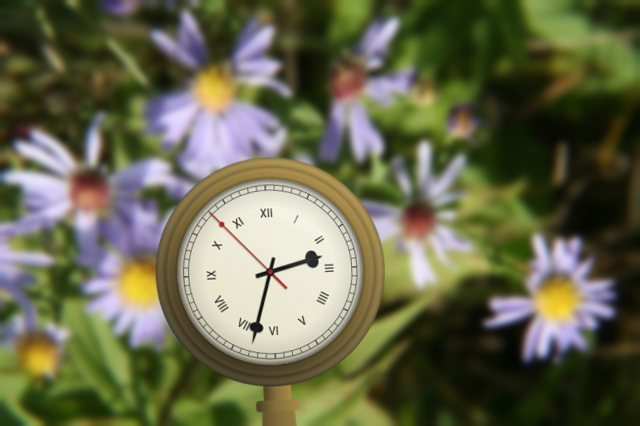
2:32:53
